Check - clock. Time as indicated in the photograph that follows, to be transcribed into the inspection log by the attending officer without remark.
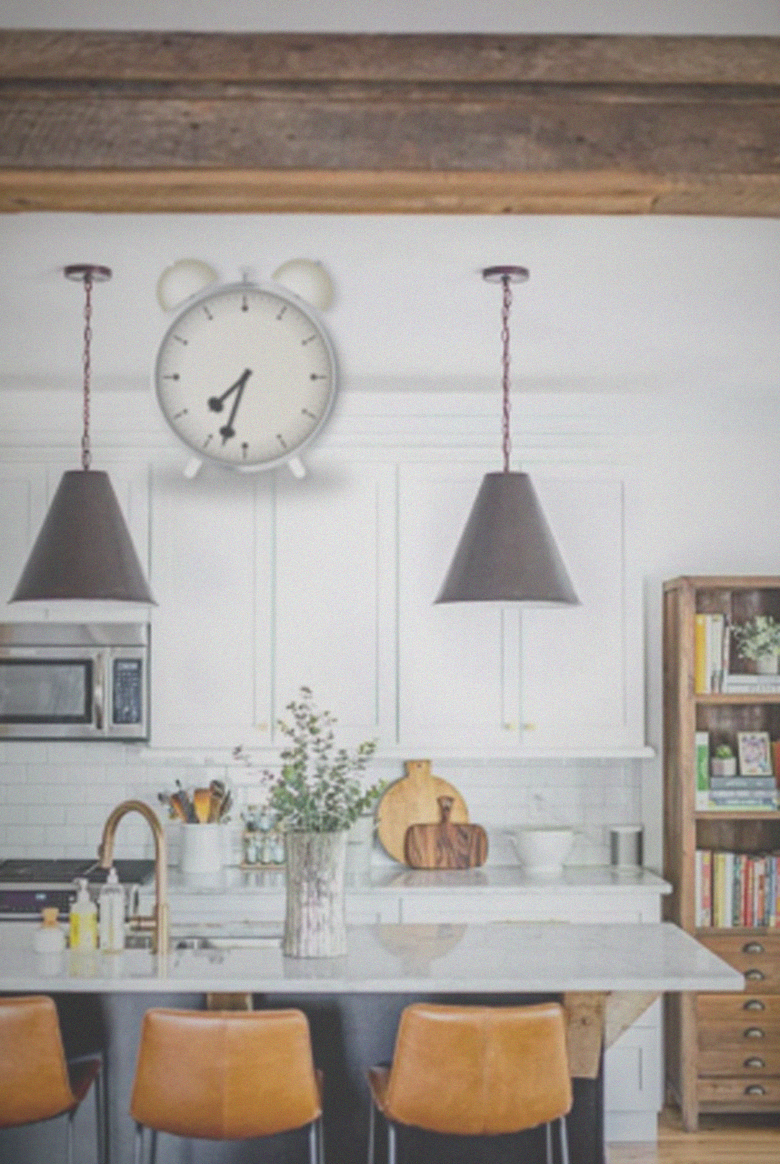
7:33
